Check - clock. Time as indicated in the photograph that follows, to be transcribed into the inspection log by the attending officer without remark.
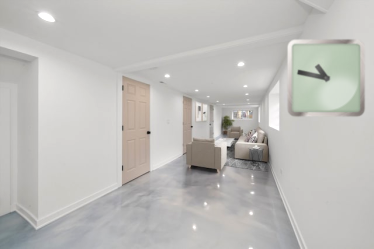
10:47
